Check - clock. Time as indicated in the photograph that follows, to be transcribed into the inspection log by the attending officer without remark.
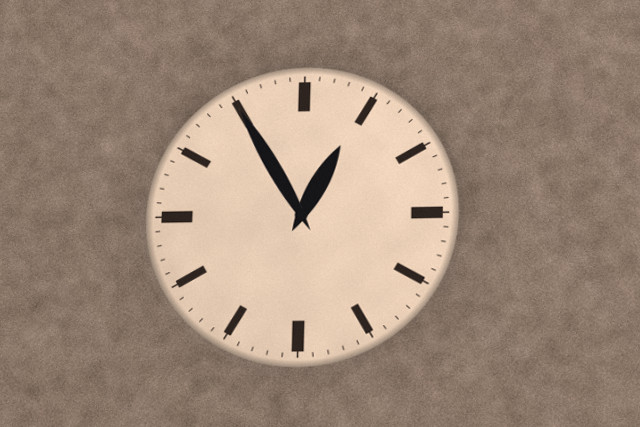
12:55
